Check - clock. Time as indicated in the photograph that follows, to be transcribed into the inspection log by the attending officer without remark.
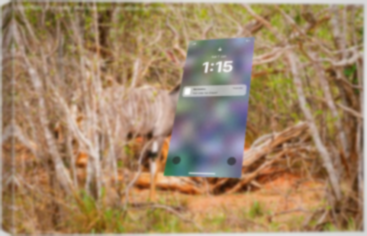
1:15
